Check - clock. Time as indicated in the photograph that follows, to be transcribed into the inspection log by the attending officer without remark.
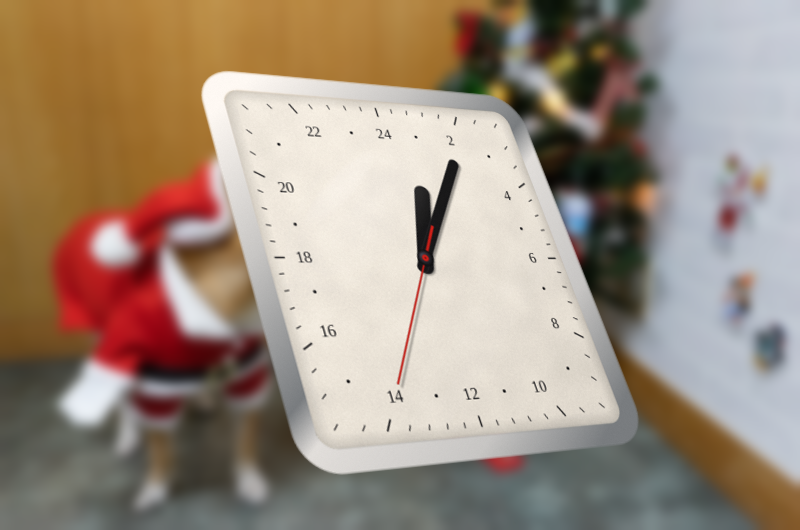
1:05:35
